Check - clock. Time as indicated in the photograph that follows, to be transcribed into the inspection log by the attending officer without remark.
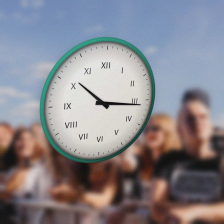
10:16
